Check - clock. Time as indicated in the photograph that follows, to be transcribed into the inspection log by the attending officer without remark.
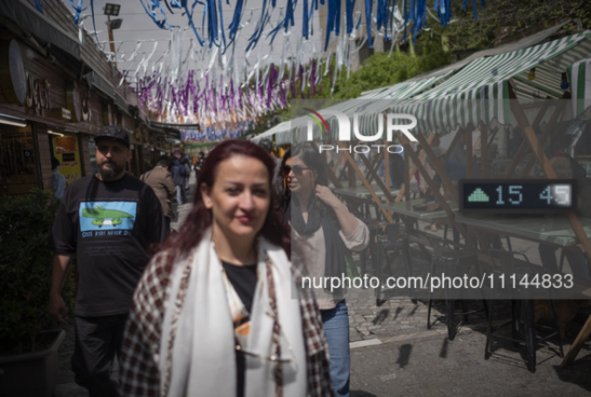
15:45
